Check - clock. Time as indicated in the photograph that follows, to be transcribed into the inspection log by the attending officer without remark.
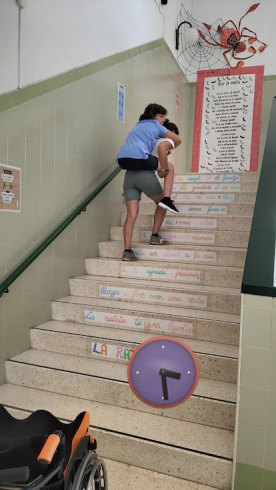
3:29
